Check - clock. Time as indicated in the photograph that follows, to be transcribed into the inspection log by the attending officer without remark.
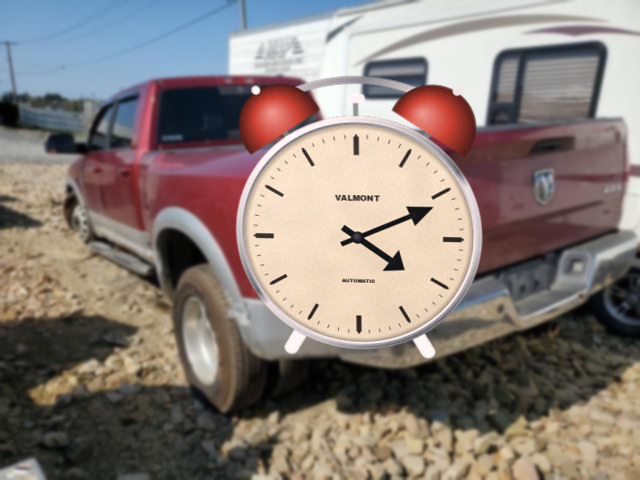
4:11
